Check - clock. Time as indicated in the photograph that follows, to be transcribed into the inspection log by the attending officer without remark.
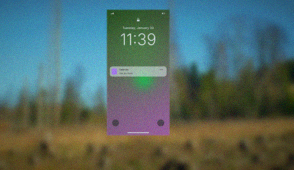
11:39
